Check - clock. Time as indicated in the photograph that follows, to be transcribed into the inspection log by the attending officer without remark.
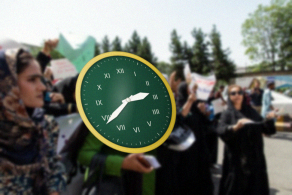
2:39
